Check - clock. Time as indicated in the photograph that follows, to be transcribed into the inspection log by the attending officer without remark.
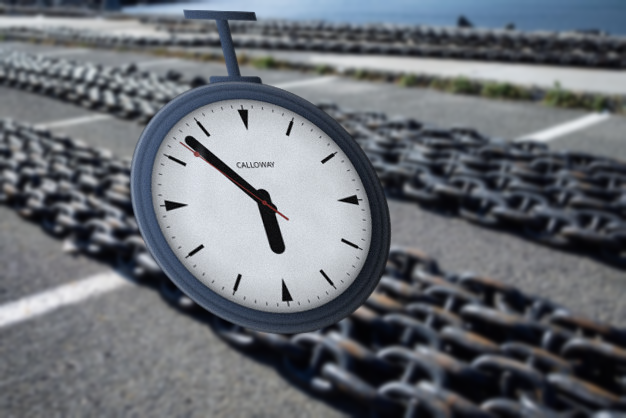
5:52:52
